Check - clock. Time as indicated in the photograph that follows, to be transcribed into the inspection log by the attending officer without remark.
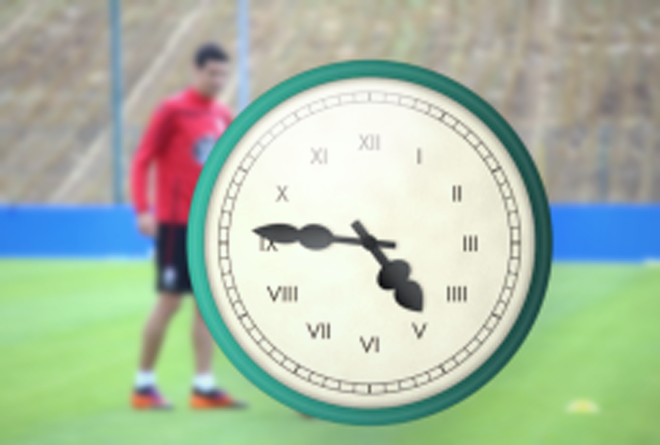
4:46
